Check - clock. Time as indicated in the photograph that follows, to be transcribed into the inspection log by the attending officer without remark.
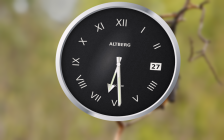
6:29
